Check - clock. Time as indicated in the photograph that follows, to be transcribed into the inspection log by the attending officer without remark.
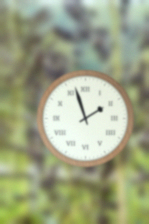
1:57
